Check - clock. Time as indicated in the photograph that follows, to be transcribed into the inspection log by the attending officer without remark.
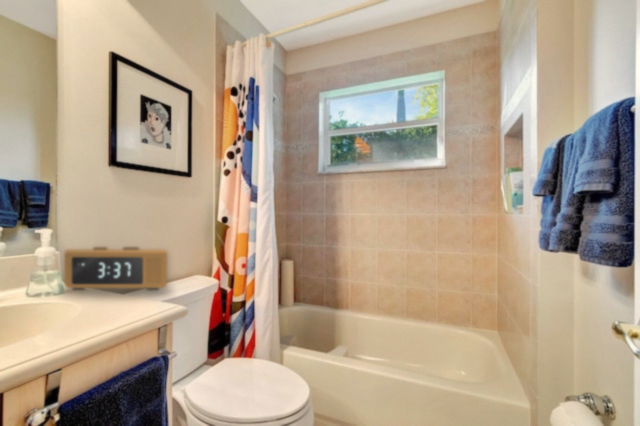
3:37
